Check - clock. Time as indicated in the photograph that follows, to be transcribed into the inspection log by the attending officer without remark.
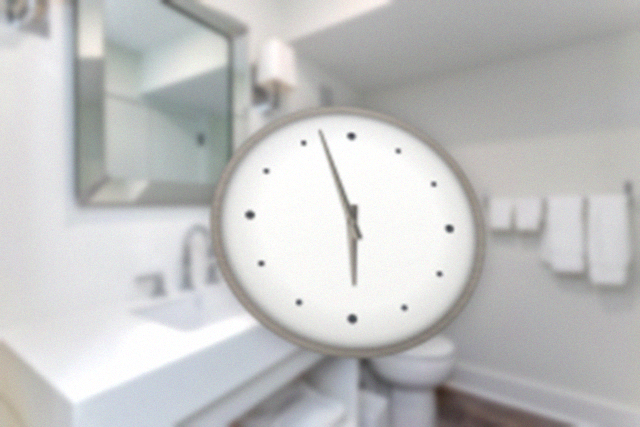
5:57
